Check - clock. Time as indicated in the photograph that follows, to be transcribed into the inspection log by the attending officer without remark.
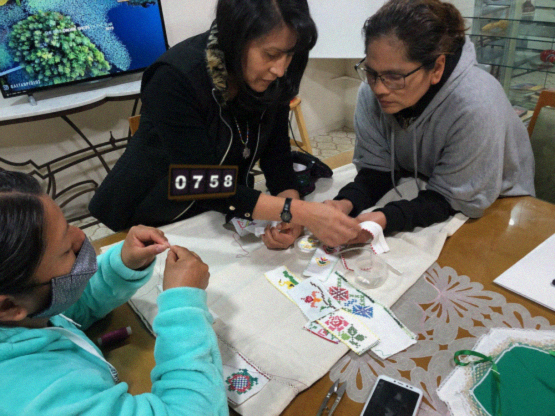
7:58
